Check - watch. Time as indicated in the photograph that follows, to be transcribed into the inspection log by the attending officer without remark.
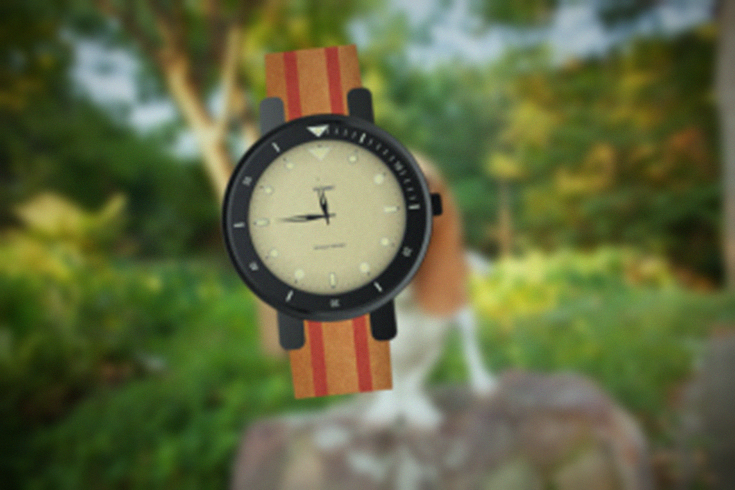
11:45
